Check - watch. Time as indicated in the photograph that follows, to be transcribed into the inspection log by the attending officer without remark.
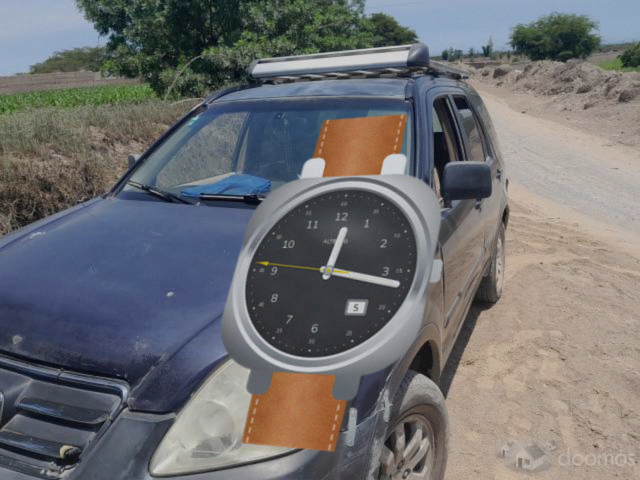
12:16:46
